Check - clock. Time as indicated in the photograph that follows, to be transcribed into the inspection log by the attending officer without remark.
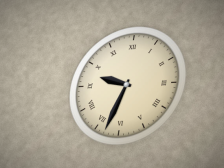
9:33
